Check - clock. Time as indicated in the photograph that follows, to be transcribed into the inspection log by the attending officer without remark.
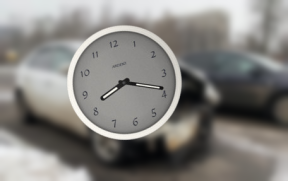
8:19
